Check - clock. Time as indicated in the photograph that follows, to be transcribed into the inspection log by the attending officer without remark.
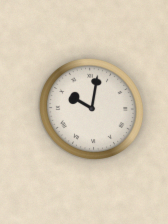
10:02
